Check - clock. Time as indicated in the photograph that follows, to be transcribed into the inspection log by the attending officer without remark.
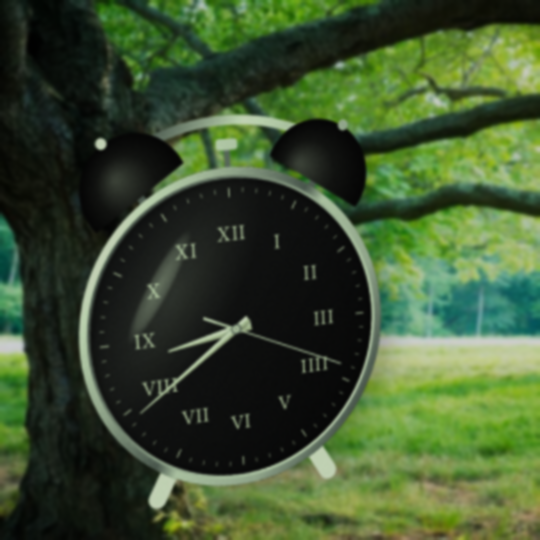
8:39:19
